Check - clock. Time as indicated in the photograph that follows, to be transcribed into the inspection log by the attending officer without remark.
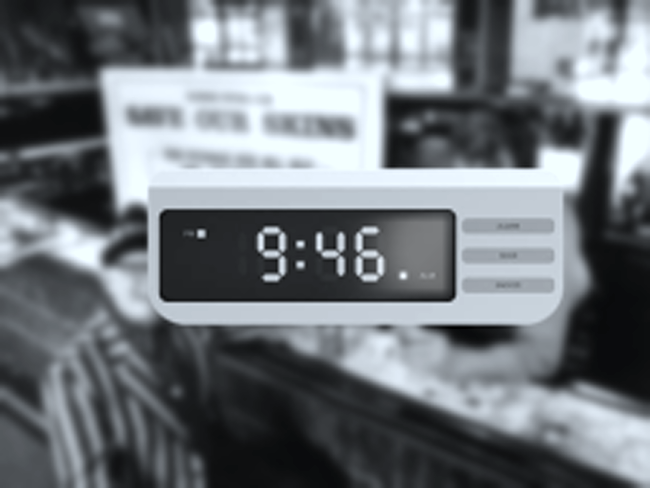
9:46
